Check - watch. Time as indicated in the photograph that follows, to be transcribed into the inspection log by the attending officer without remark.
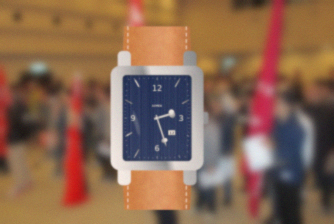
2:27
